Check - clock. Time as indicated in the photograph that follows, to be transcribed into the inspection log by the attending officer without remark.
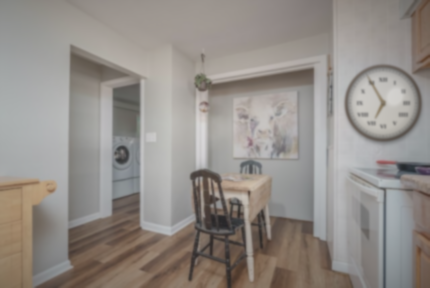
6:55
